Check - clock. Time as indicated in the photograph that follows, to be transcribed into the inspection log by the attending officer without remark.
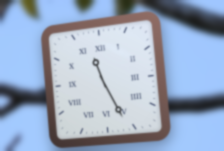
11:26
